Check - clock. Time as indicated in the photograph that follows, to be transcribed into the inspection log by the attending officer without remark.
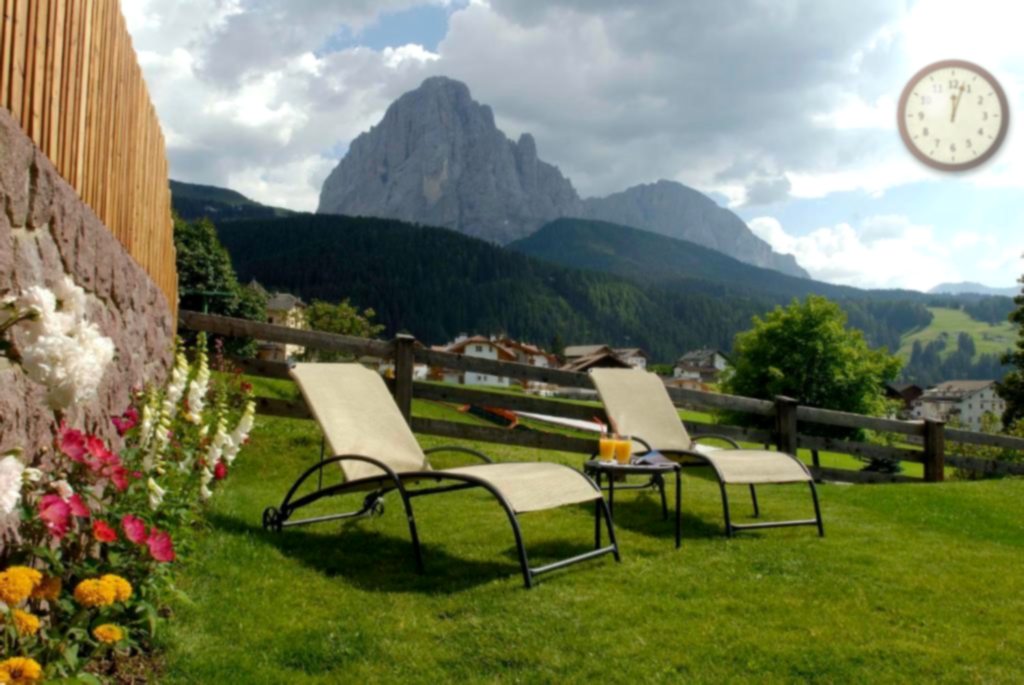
12:03
